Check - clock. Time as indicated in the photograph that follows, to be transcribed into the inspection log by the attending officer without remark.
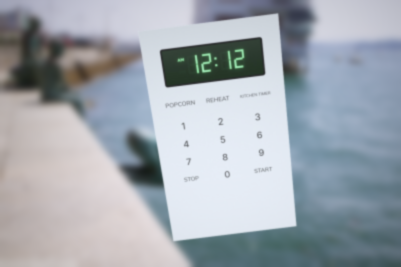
12:12
